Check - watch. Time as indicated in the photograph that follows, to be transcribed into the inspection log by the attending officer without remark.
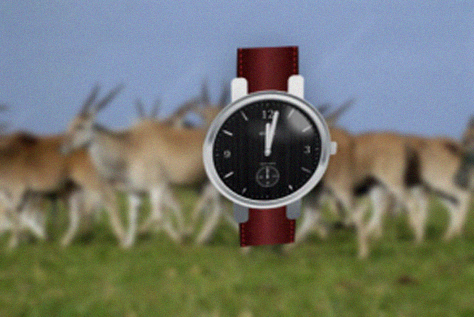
12:02
